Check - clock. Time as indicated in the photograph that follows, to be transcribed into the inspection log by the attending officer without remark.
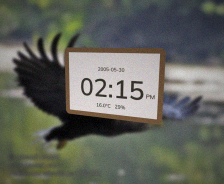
2:15
